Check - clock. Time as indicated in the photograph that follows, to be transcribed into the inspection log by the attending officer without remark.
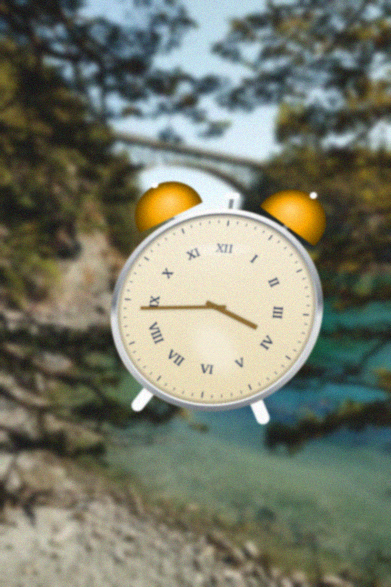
3:44
